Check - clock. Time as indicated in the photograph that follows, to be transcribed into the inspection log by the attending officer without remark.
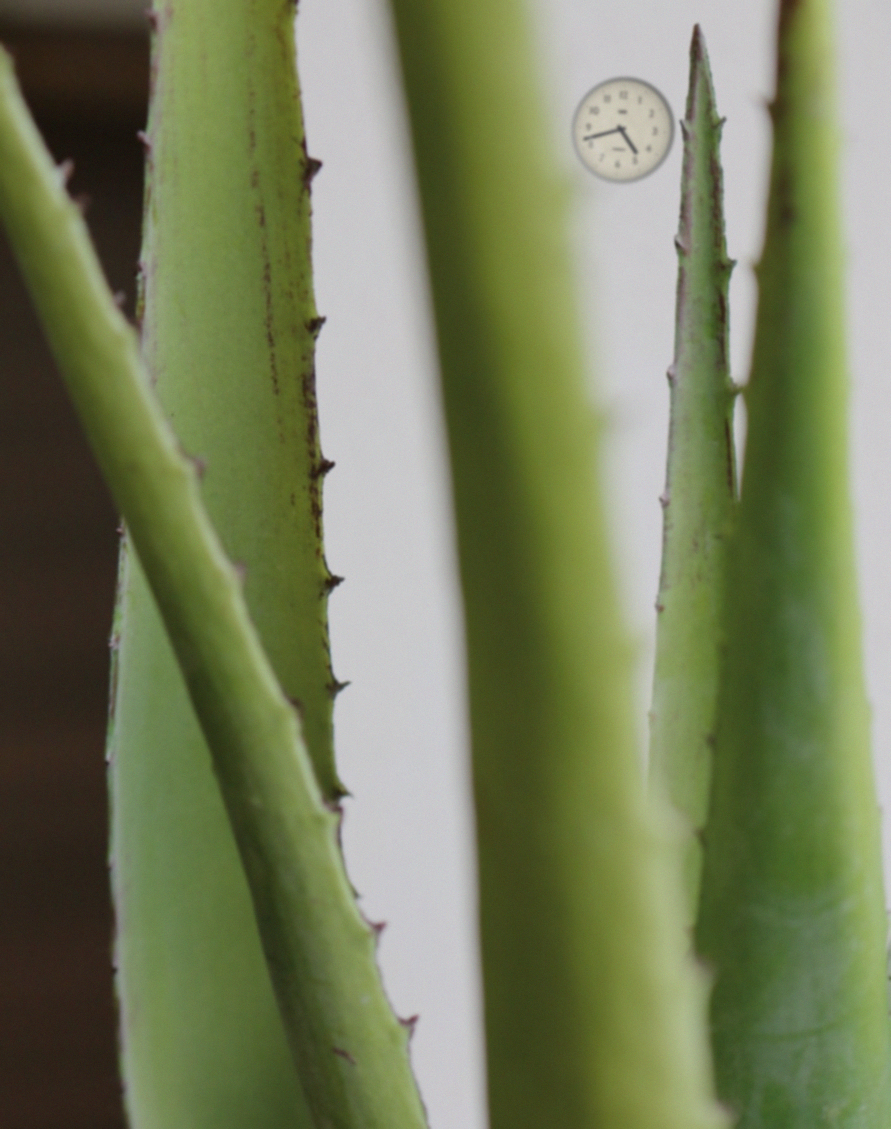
4:42
